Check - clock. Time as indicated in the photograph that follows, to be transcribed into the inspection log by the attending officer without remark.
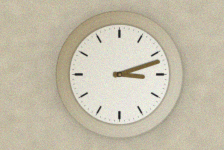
3:12
